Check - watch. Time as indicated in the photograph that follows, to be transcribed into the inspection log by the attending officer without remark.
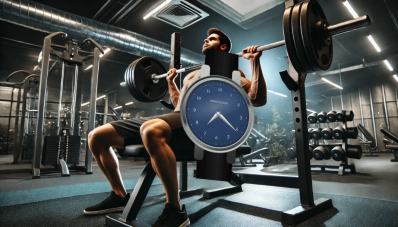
7:21
